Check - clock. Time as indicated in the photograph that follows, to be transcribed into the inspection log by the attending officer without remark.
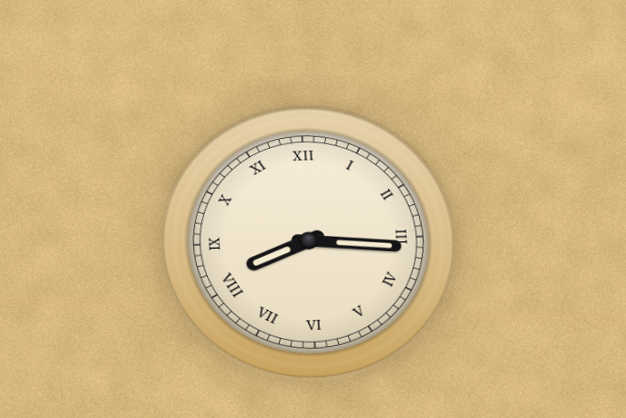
8:16
